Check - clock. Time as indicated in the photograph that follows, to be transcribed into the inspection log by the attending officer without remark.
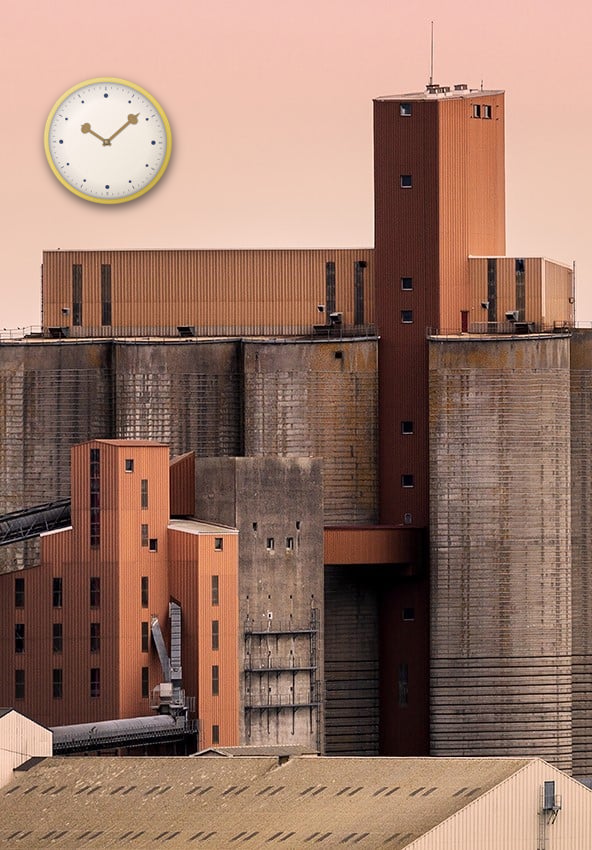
10:08
